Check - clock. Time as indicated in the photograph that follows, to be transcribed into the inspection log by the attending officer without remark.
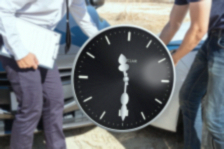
11:30
